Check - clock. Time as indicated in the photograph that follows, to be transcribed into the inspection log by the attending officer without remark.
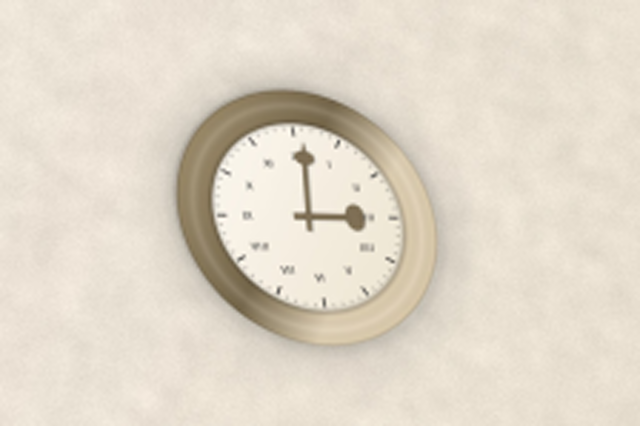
3:01
